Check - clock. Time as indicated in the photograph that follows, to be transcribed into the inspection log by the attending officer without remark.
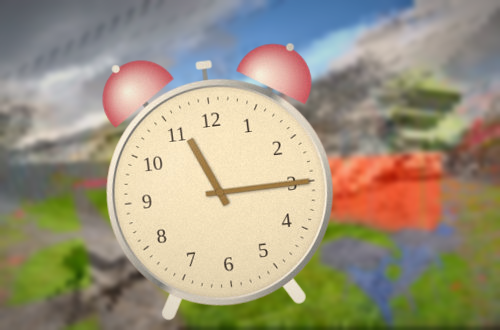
11:15
